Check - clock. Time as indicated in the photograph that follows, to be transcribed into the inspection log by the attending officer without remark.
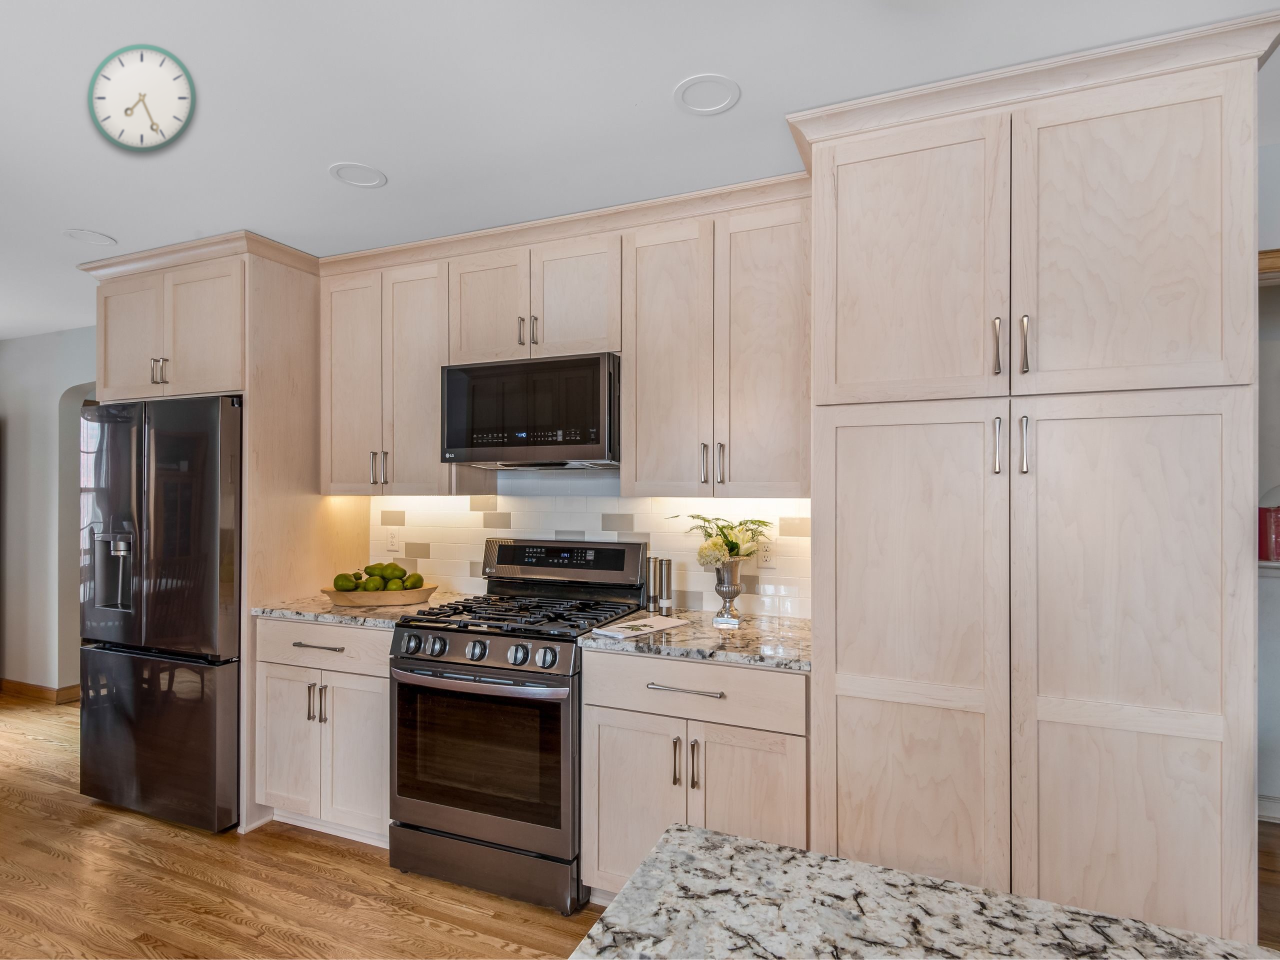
7:26
